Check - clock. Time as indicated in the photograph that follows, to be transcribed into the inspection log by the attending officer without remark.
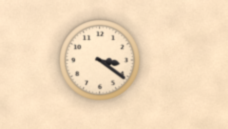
3:21
